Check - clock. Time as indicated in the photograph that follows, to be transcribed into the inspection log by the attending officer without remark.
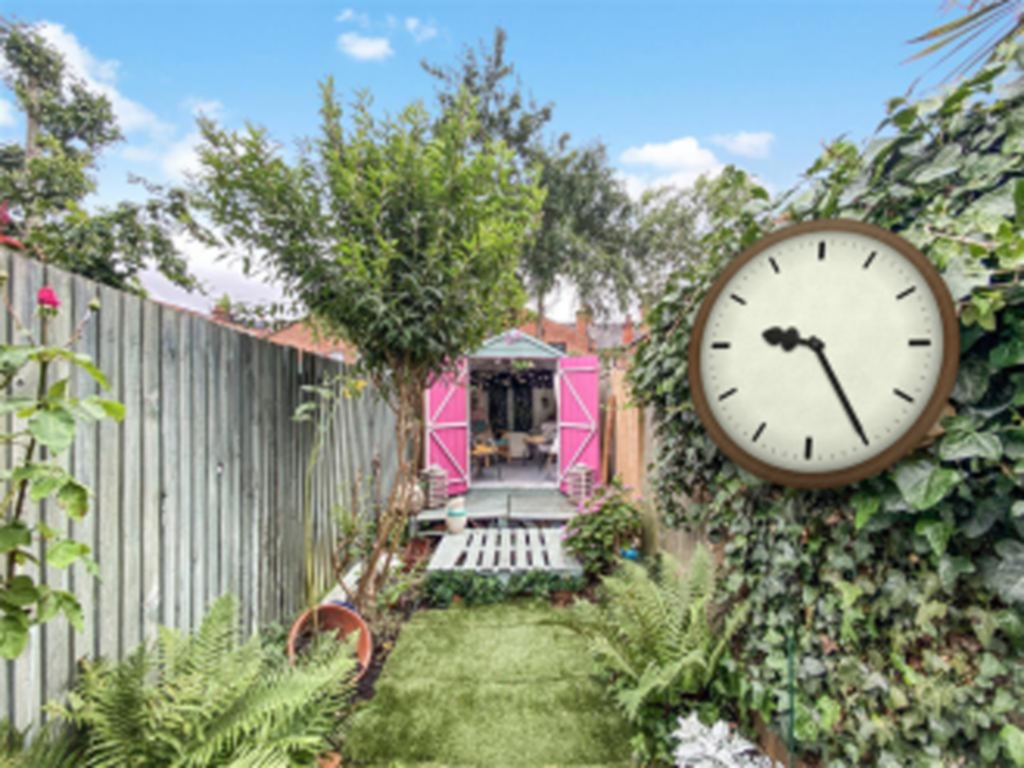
9:25
